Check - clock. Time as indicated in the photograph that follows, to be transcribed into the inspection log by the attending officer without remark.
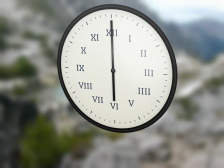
6:00
